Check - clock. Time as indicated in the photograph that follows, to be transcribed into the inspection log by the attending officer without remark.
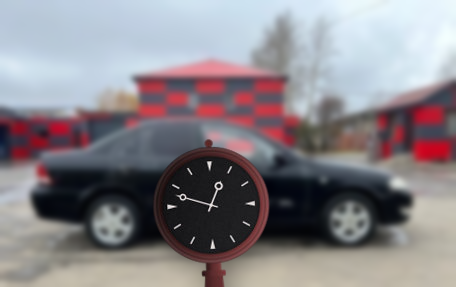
12:48
